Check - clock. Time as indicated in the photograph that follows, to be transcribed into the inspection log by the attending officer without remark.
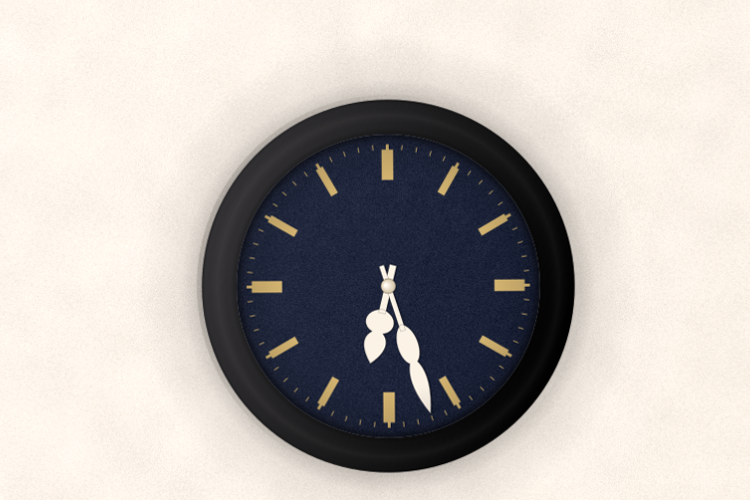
6:27
